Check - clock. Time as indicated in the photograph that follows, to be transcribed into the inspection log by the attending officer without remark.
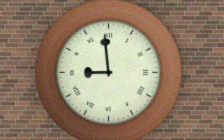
8:59
